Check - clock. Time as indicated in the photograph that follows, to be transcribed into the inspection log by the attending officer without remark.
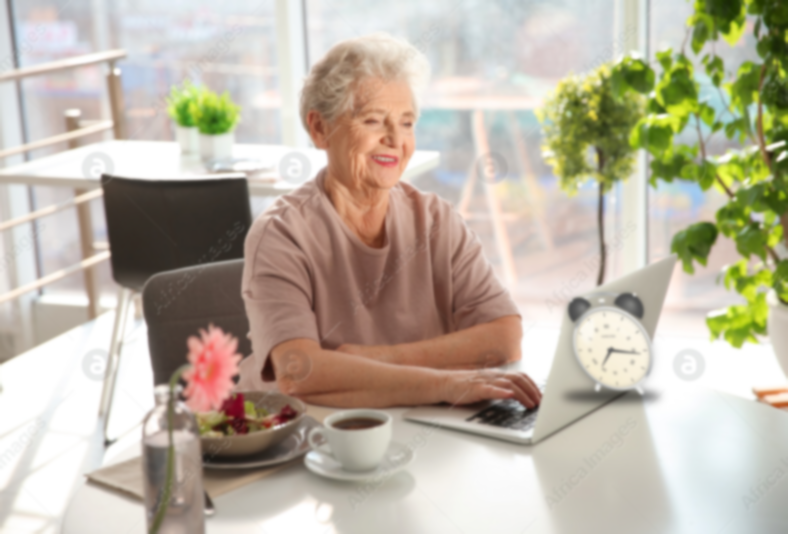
7:16
